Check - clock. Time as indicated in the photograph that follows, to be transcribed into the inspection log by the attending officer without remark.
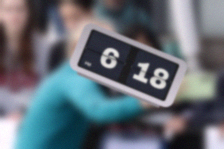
6:18
